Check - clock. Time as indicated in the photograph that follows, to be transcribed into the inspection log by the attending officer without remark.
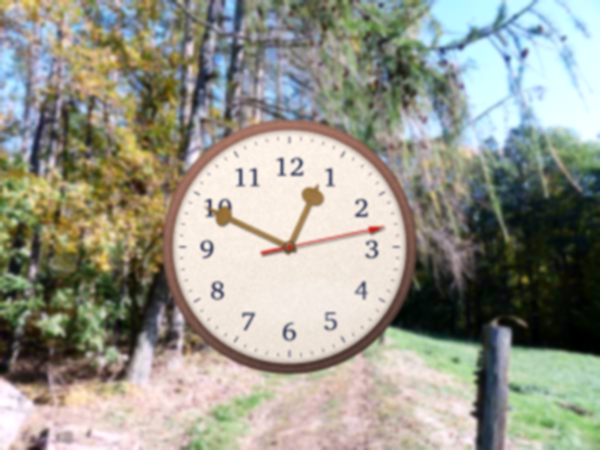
12:49:13
